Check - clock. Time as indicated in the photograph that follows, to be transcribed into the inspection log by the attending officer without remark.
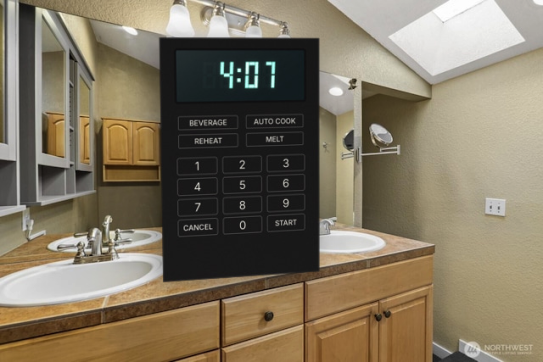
4:07
